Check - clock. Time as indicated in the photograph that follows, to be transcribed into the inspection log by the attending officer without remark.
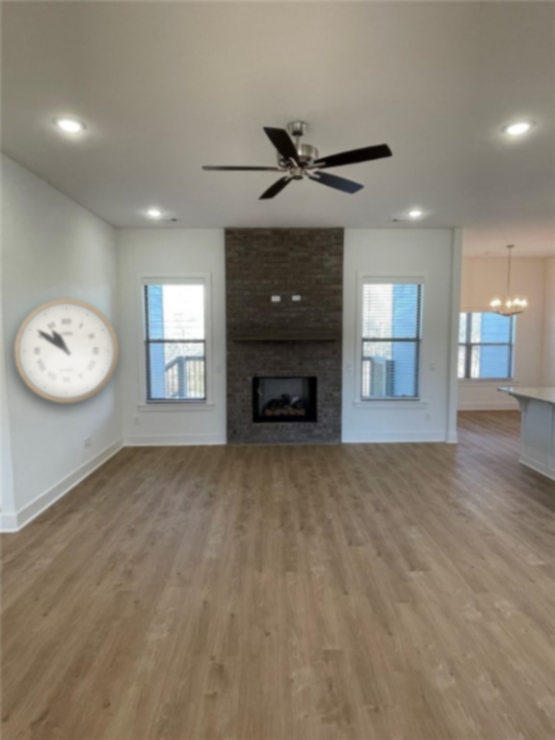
10:51
